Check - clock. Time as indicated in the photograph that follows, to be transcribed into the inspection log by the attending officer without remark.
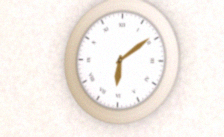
6:09
